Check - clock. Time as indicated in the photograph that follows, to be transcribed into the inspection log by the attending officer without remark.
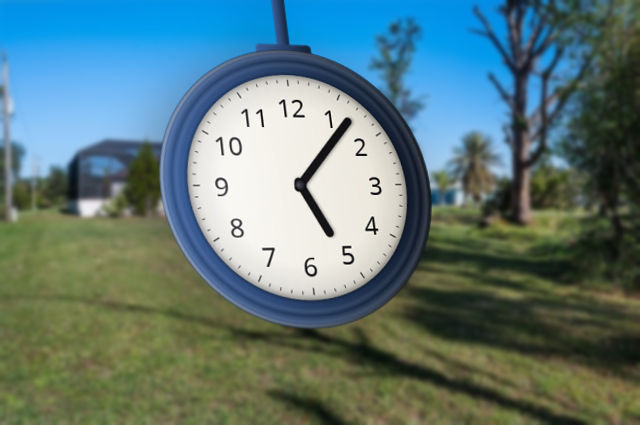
5:07
